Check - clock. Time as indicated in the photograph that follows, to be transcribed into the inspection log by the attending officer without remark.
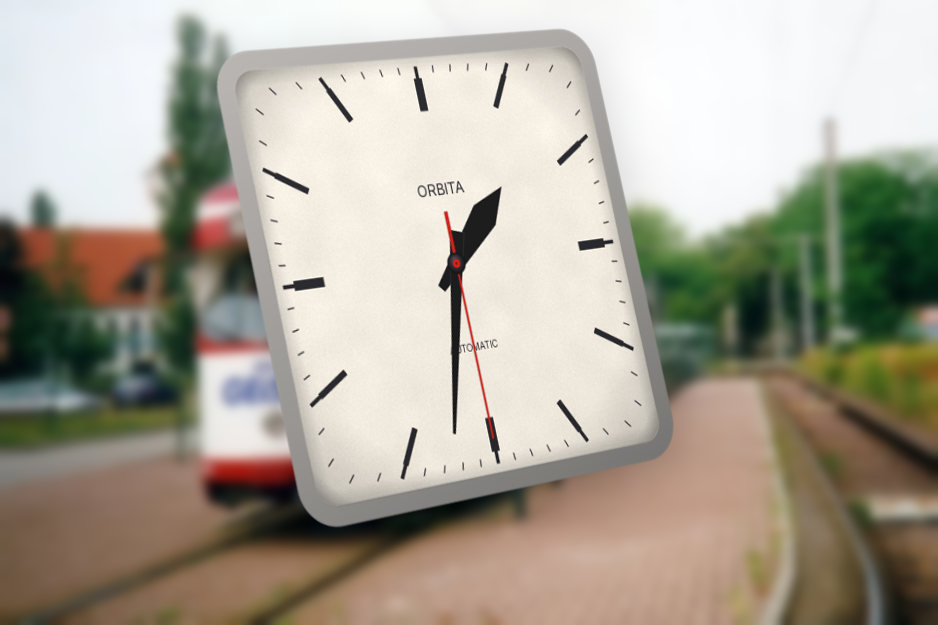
1:32:30
